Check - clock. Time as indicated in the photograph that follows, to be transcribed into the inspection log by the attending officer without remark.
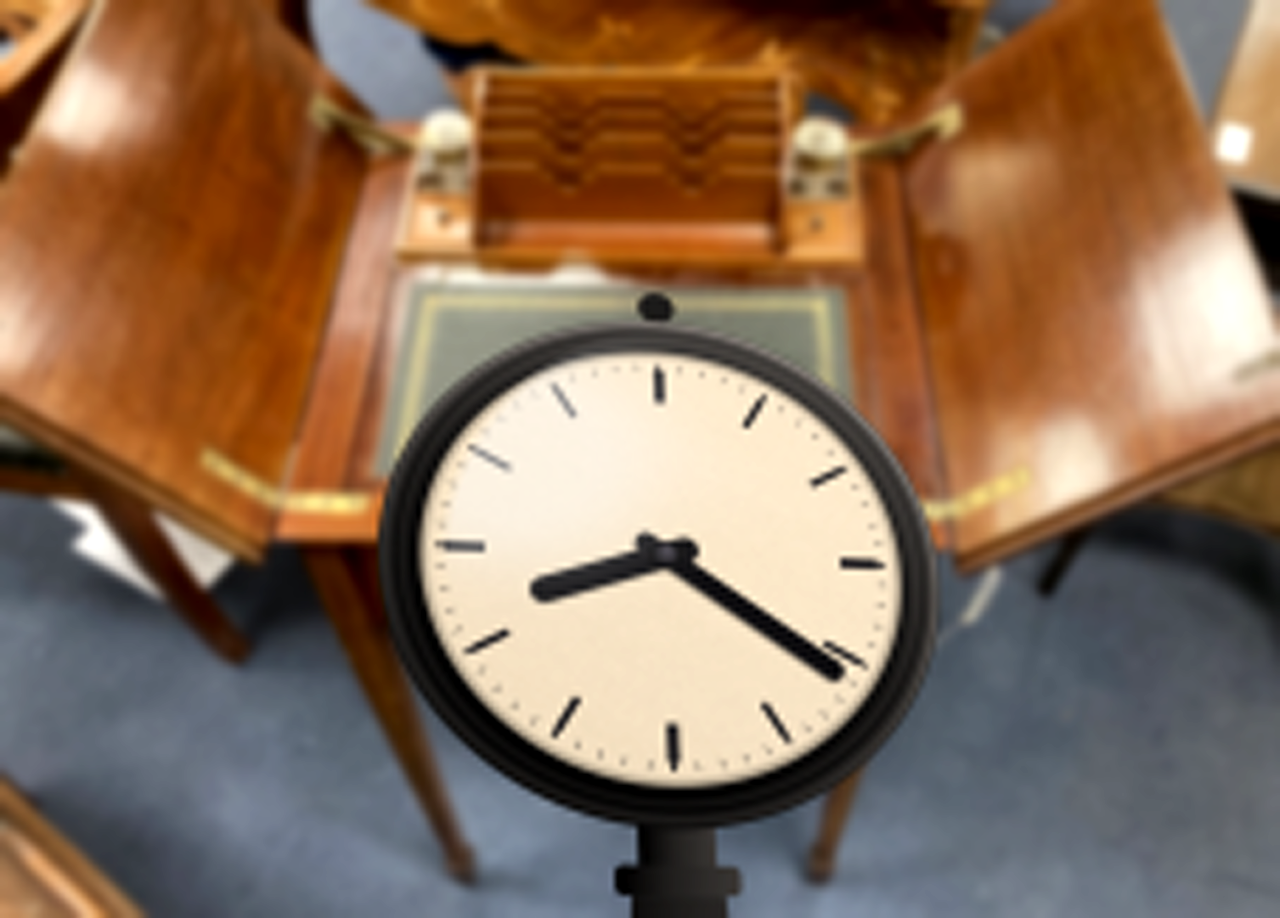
8:21
